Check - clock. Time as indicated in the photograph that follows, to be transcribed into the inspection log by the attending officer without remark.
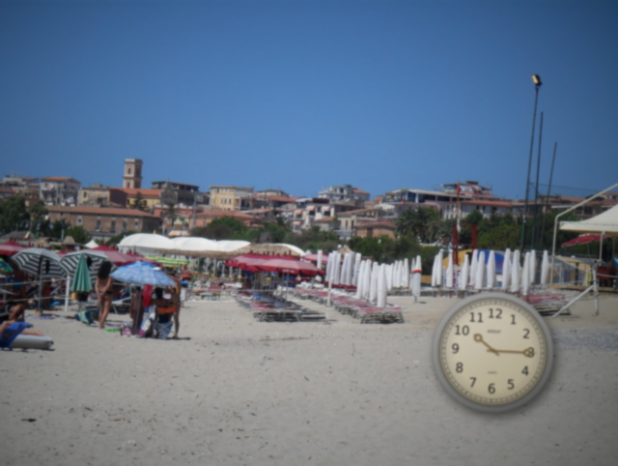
10:15
